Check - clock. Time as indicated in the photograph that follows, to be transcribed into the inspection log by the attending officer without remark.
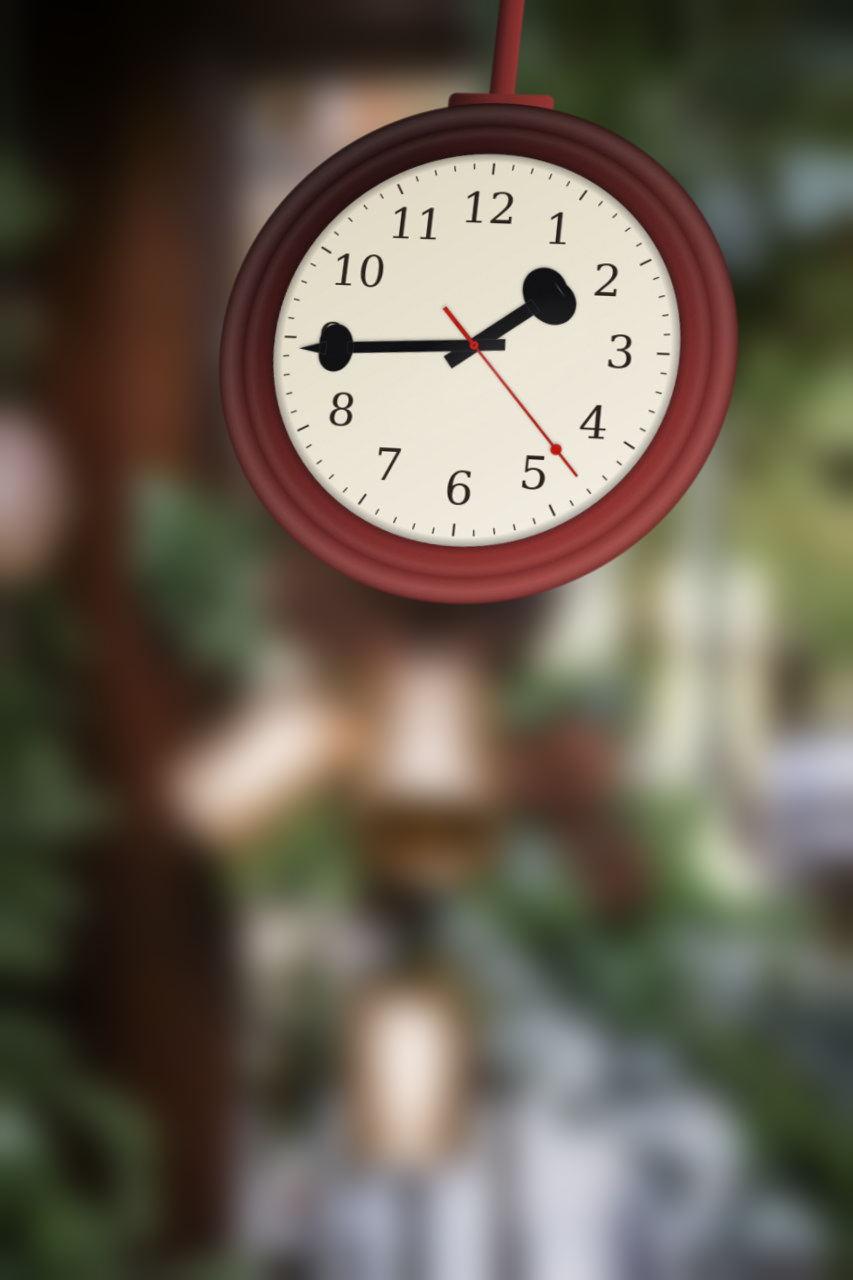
1:44:23
